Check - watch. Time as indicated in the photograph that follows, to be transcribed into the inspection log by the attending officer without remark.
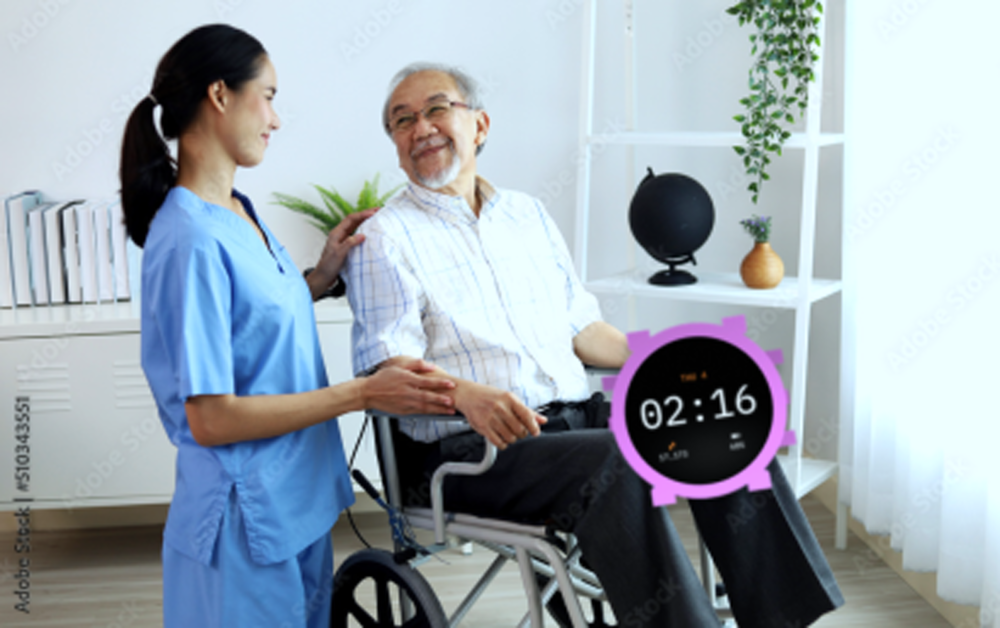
2:16
